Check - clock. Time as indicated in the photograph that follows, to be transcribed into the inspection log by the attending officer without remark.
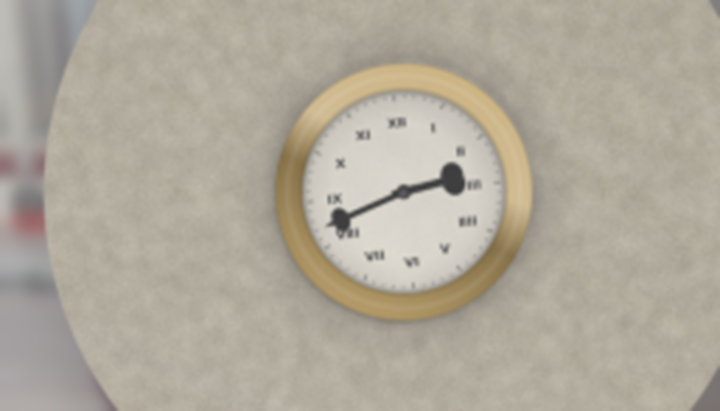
2:42
